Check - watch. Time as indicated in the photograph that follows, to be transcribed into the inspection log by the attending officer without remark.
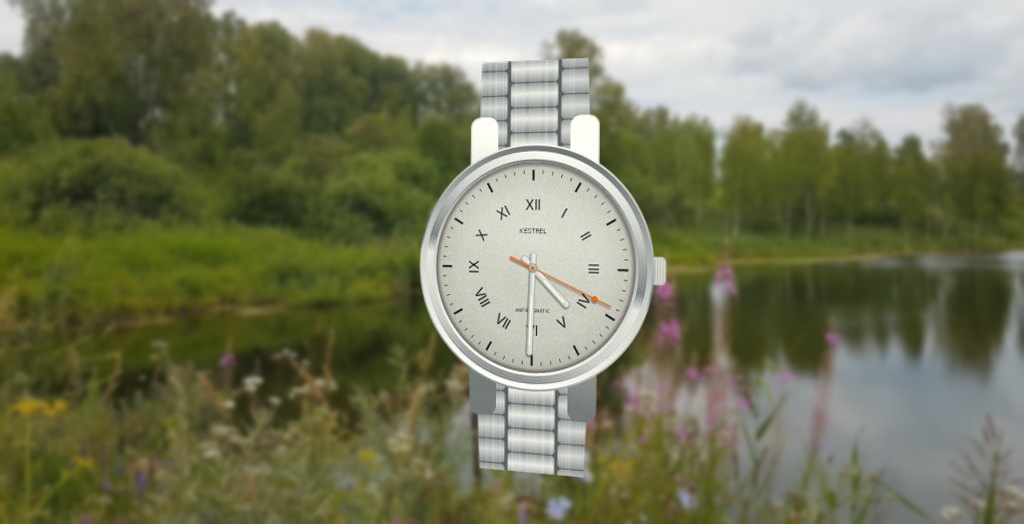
4:30:19
